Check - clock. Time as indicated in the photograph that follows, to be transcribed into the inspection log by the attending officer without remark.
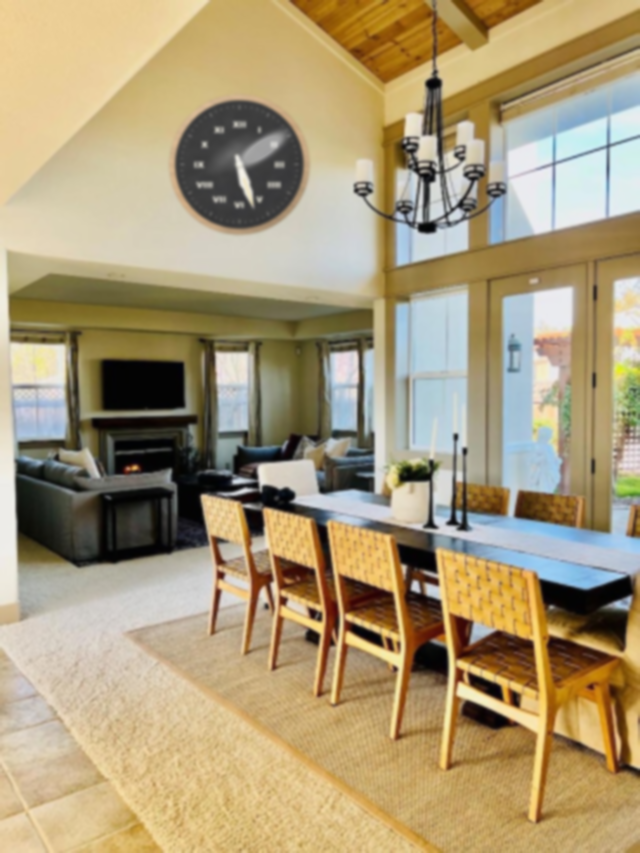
5:27
